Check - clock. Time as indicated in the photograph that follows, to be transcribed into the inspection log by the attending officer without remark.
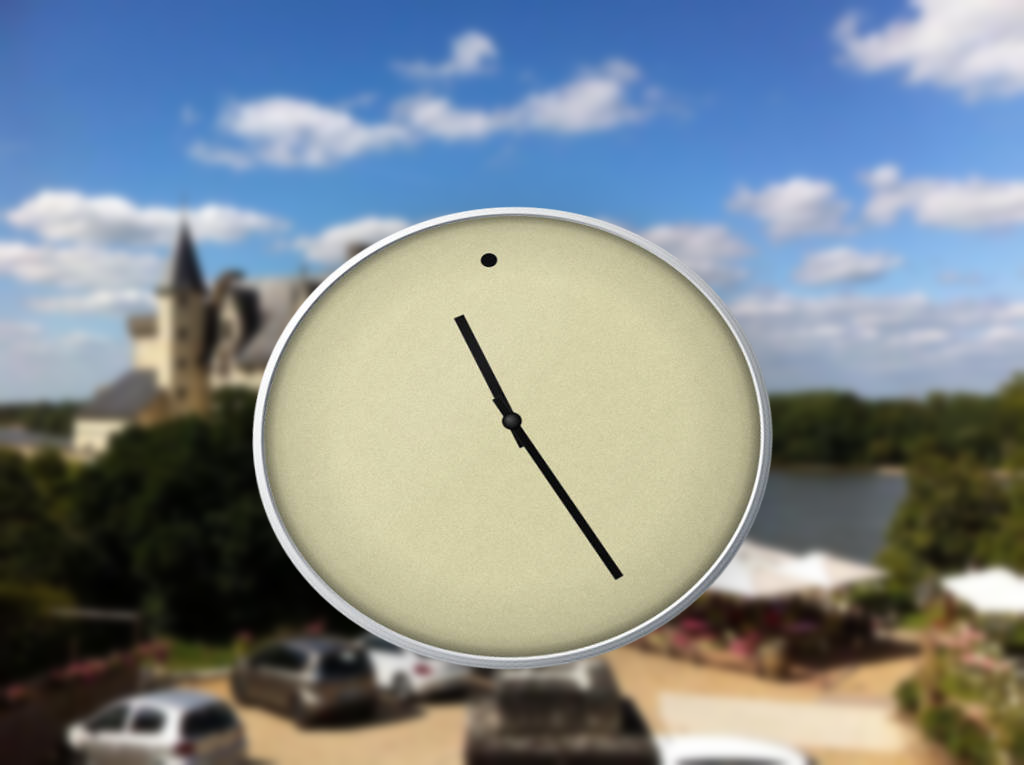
11:26
